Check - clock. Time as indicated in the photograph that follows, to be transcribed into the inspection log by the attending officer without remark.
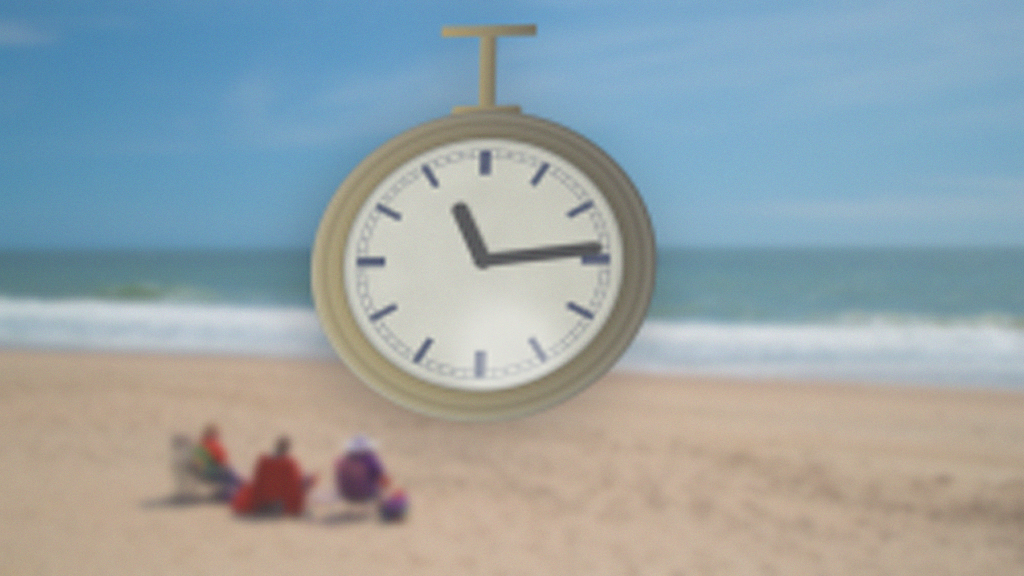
11:14
